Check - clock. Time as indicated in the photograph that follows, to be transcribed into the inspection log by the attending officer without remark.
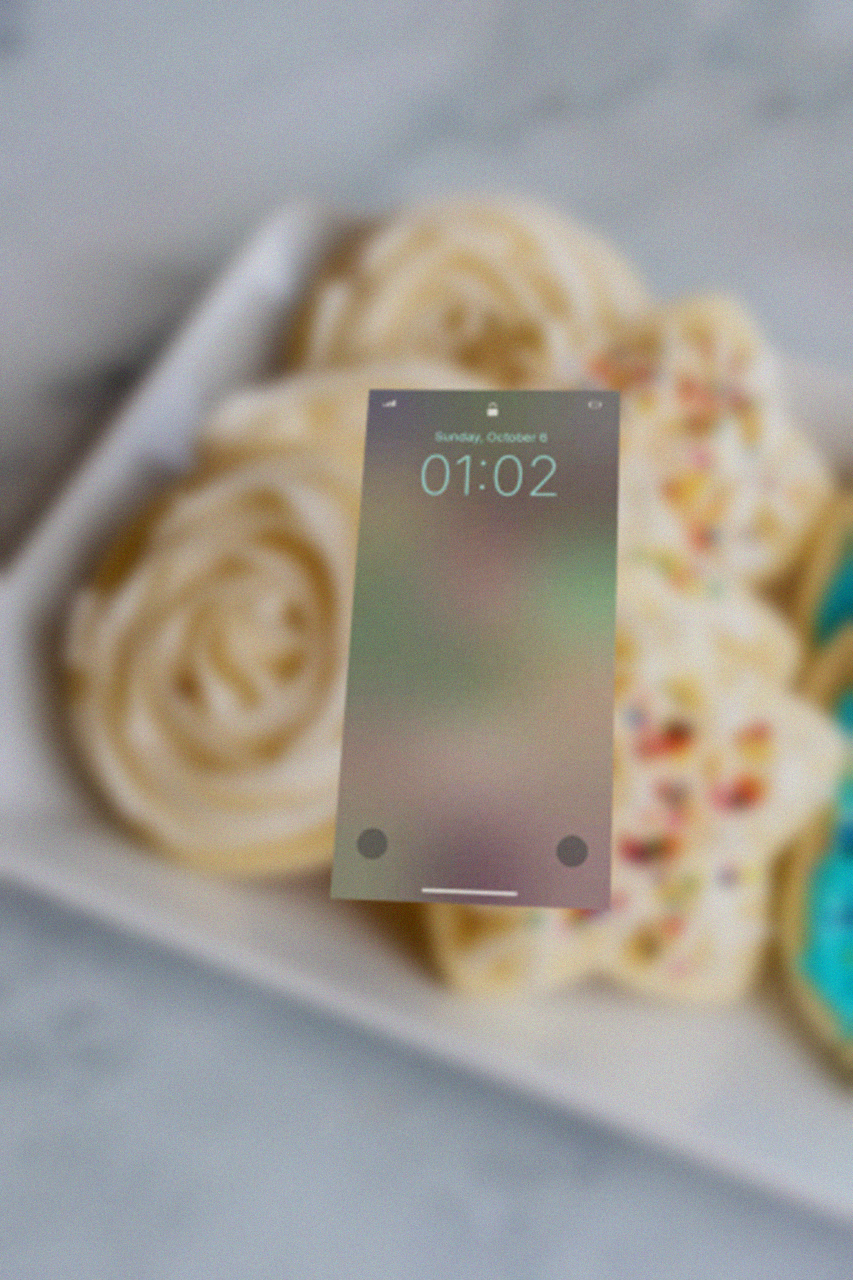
1:02
